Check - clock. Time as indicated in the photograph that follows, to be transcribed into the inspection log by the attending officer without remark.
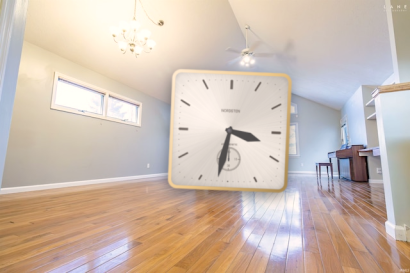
3:32
